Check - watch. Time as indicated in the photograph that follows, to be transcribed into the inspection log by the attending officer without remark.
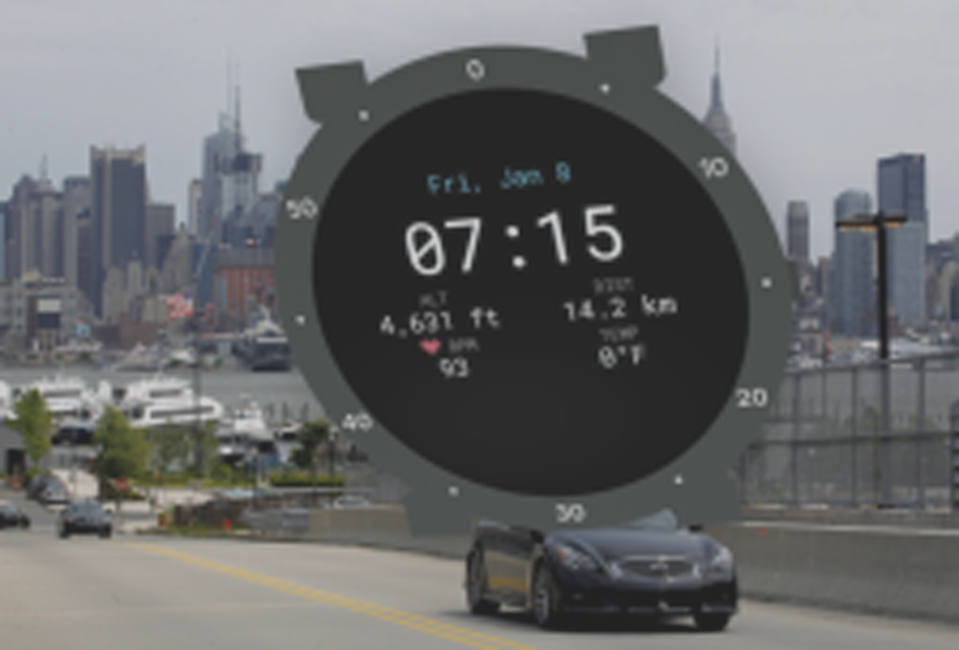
7:15
